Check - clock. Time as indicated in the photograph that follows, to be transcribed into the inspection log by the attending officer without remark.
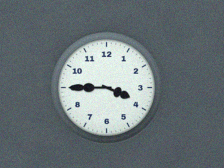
3:45
